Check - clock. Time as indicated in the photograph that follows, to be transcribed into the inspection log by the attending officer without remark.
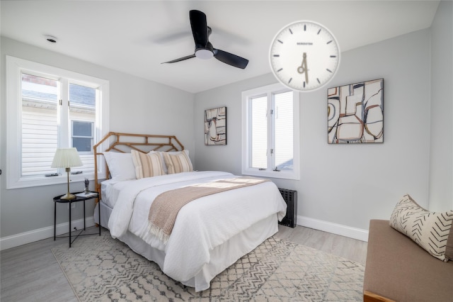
6:29
